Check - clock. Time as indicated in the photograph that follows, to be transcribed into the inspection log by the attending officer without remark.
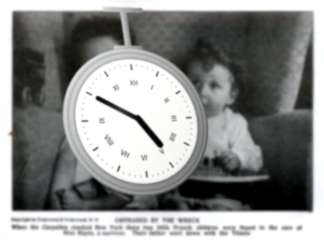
4:50
